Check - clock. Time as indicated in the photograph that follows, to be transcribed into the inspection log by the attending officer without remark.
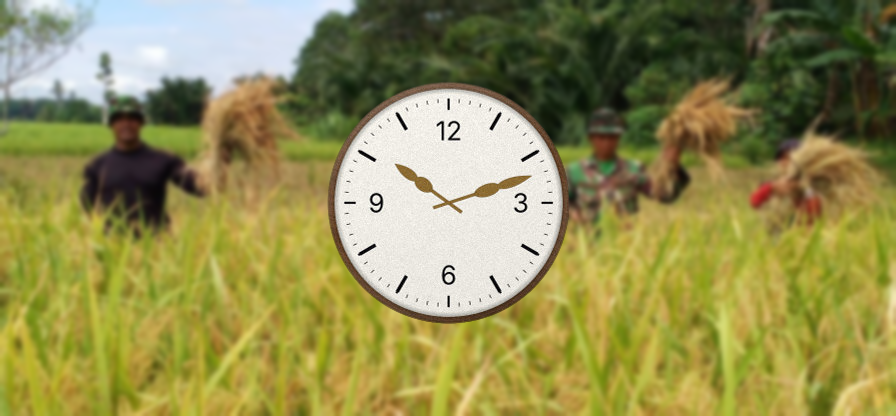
10:12
